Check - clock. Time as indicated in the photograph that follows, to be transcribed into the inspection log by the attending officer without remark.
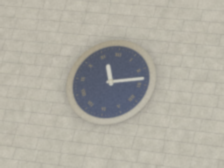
11:13
